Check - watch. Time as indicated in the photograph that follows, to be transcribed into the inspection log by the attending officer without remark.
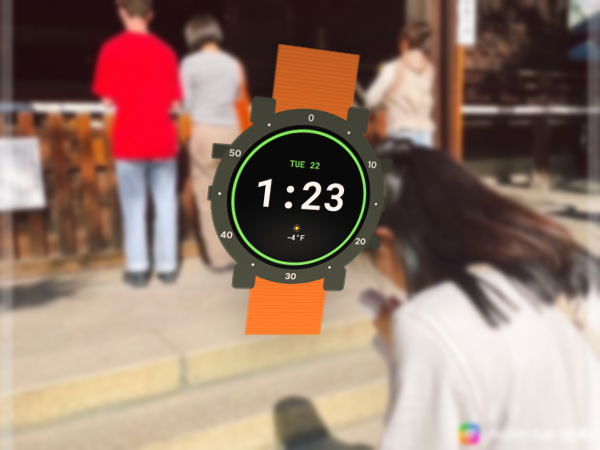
1:23
